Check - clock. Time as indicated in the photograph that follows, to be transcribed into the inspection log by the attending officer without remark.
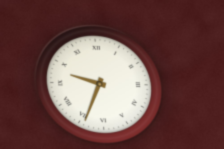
9:34
